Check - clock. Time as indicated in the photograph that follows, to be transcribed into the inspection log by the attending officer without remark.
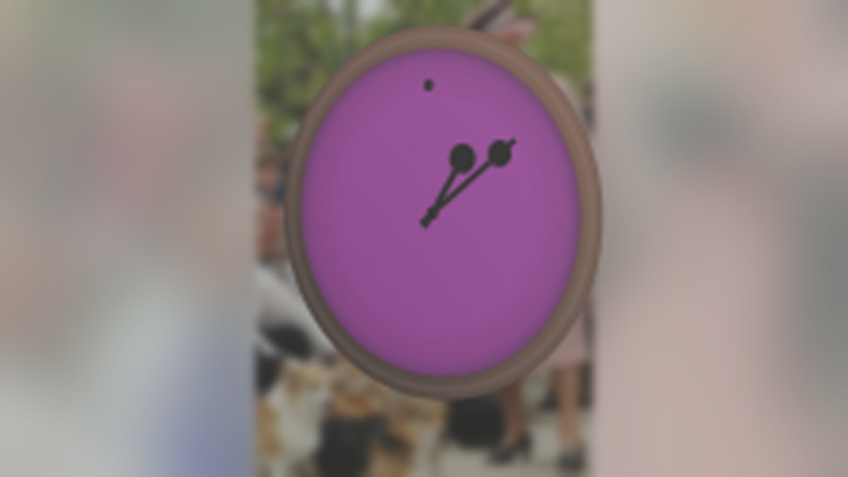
1:09
